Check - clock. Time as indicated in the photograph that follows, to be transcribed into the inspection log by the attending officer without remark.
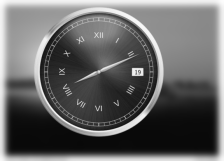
8:11
